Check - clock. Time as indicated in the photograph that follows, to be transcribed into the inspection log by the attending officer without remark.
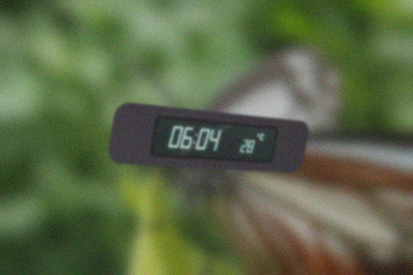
6:04
